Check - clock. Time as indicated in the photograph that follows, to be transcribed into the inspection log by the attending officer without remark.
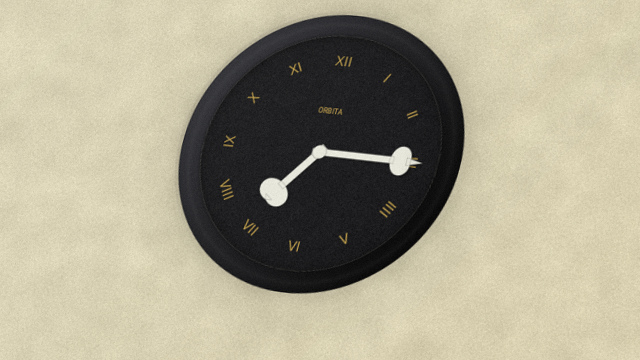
7:15
